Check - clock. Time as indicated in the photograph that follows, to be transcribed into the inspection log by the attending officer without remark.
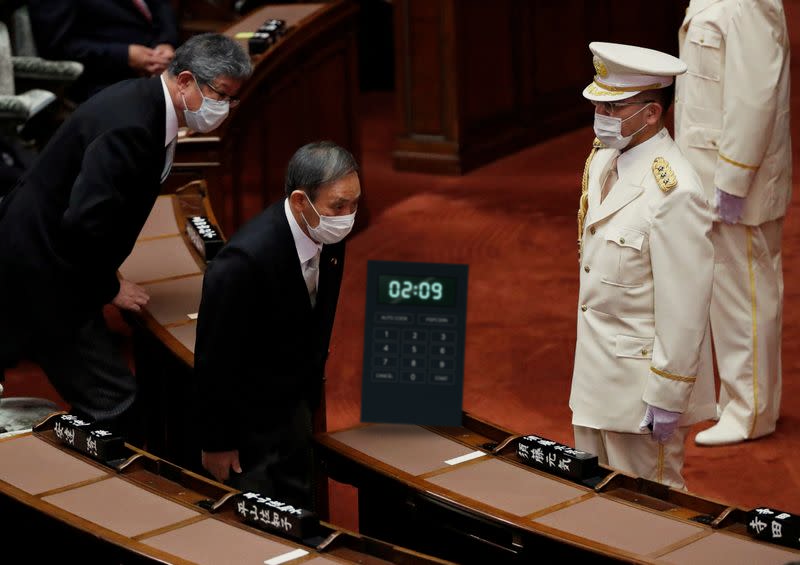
2:09
